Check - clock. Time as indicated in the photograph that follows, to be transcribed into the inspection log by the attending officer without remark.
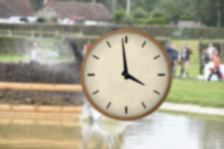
3:59
